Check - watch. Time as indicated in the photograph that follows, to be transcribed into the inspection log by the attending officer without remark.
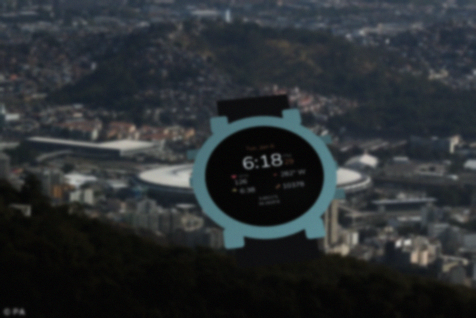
6:18
